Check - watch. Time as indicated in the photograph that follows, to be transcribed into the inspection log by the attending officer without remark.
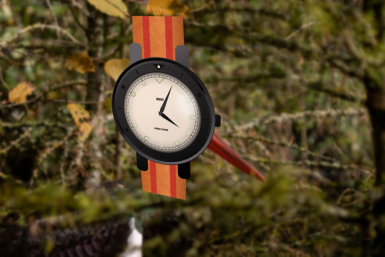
4:04
